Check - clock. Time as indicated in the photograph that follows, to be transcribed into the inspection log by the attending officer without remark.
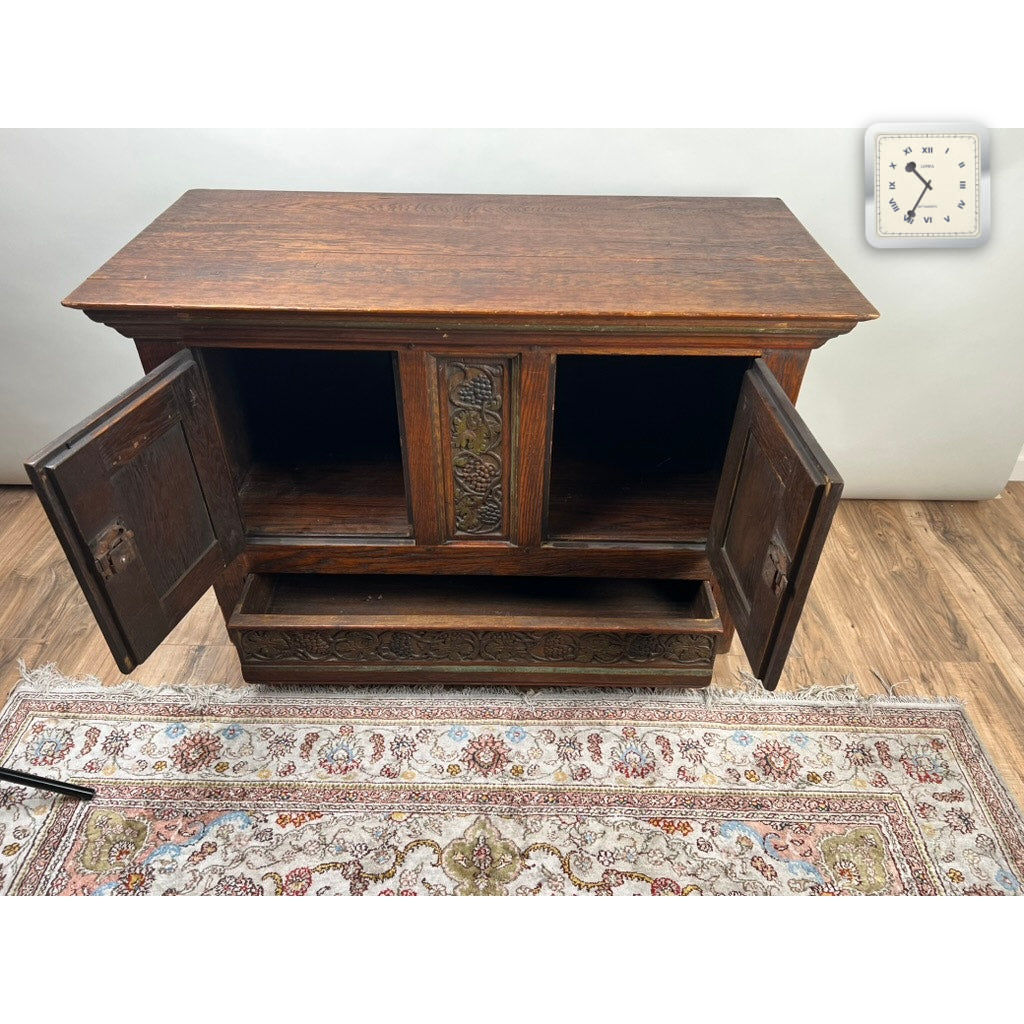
10:35
